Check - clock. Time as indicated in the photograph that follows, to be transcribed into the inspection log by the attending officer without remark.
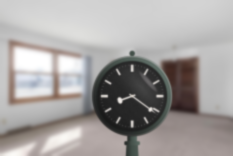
8:21
